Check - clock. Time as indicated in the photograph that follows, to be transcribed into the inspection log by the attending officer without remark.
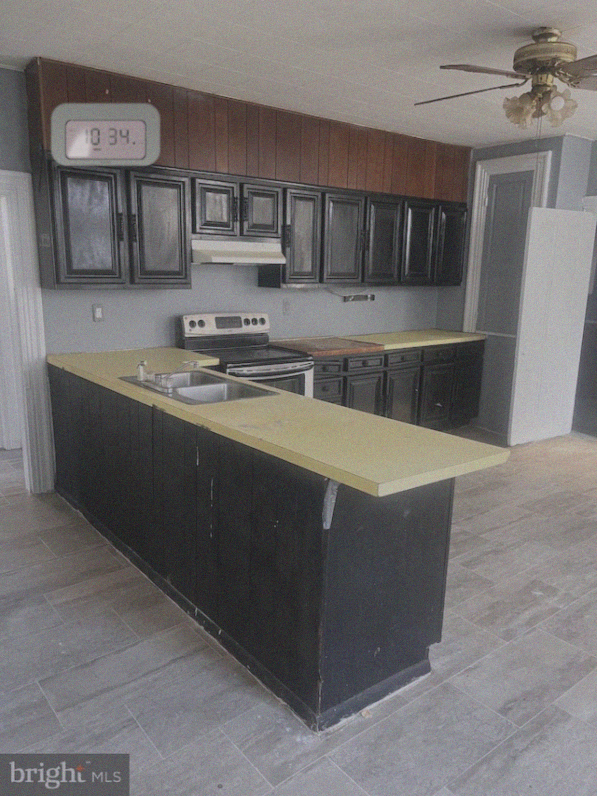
10:34
